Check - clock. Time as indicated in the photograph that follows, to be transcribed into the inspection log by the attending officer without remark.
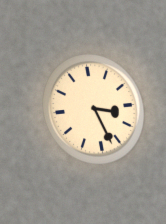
3:27
